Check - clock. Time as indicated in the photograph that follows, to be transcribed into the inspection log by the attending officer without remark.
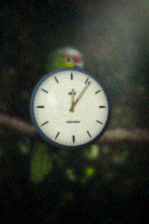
12:06
